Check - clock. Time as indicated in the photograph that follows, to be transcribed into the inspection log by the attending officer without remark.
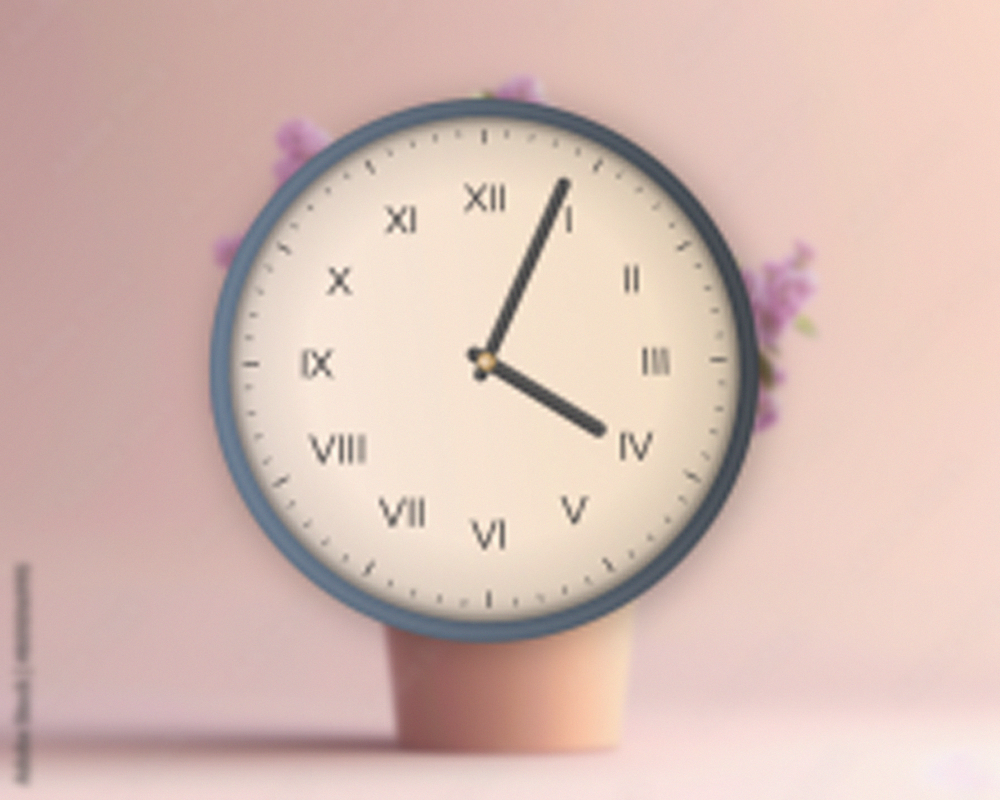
4:04
